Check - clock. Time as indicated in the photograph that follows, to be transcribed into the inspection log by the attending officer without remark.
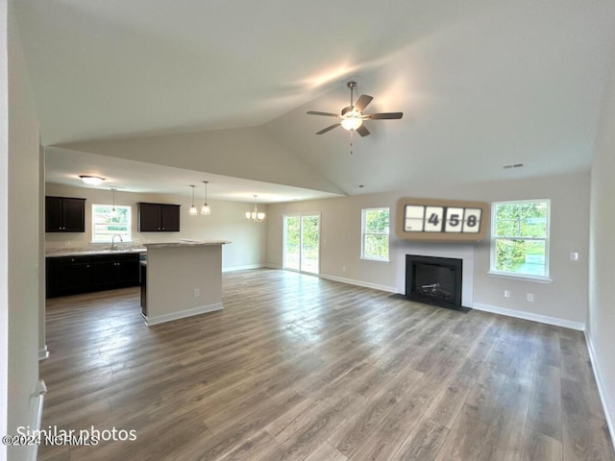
4:58
